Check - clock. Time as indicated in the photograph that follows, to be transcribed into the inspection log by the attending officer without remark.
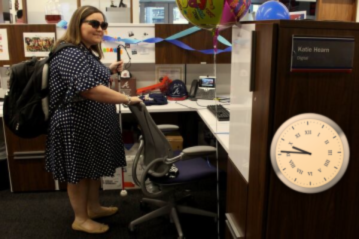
9:46
